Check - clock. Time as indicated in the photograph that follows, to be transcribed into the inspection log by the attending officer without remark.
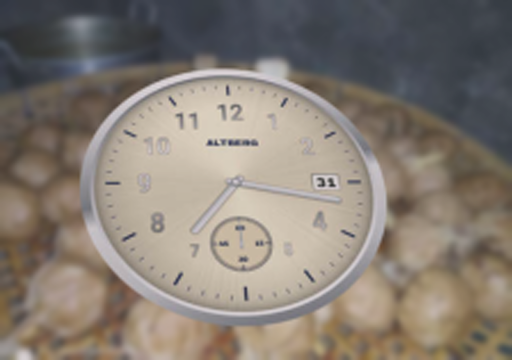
7:17
